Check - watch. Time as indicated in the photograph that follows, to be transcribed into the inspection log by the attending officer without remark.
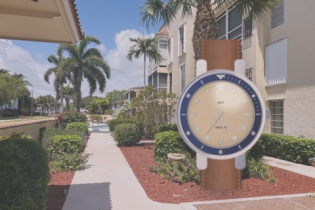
5:36
